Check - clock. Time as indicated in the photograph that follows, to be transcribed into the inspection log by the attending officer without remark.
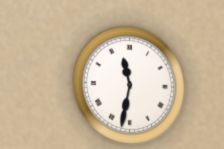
11:32
